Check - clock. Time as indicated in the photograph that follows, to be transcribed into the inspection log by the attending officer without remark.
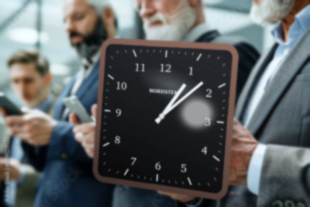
1:08
